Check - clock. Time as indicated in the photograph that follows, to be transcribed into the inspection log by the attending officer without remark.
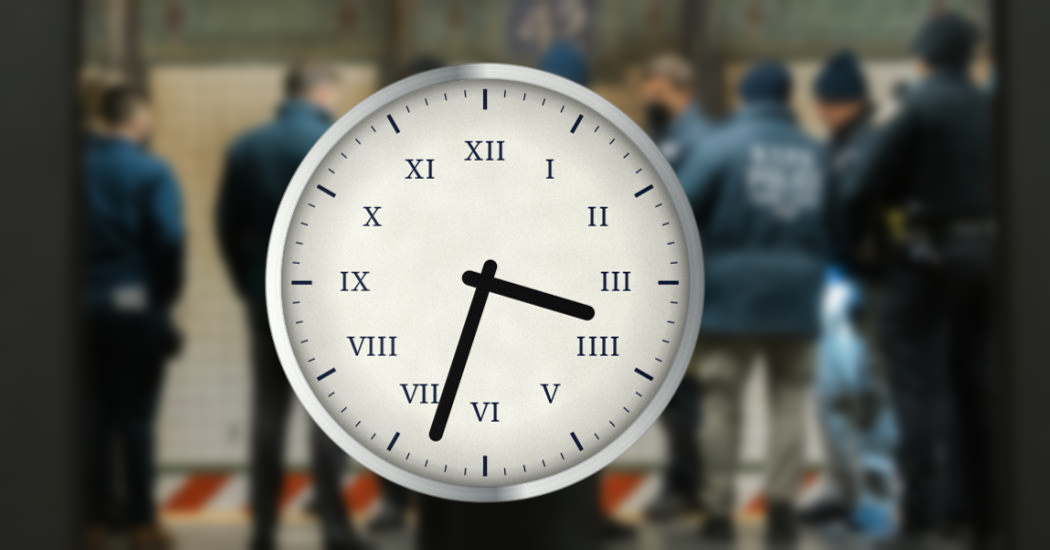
3:33
